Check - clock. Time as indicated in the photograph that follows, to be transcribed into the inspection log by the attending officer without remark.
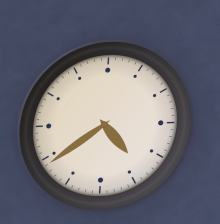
4:39
